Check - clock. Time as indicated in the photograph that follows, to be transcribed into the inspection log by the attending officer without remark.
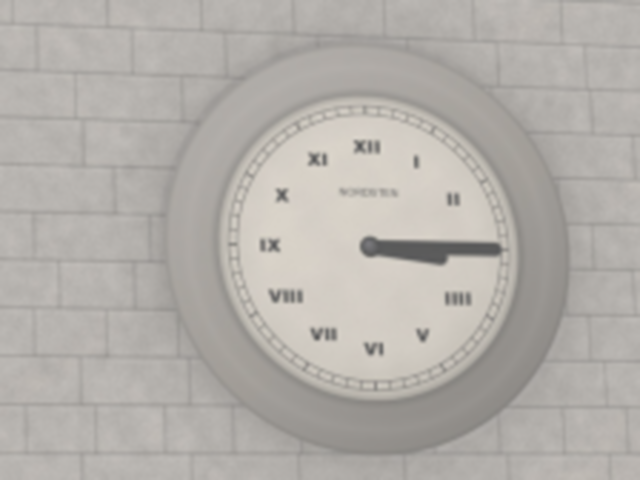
3:15
